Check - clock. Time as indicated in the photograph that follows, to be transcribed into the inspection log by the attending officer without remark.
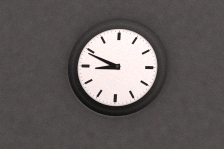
8:49
